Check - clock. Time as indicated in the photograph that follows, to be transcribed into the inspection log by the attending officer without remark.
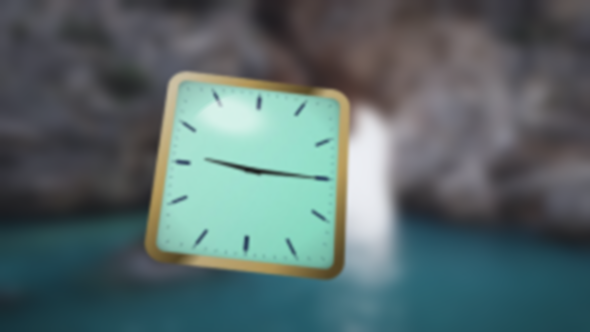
9:15
